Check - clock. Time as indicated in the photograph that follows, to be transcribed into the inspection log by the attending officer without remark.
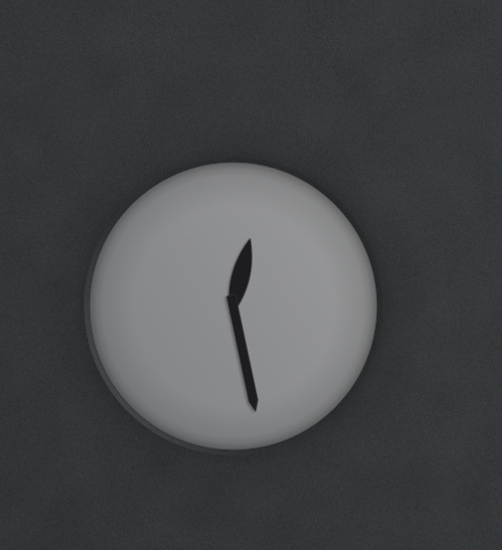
12:28
